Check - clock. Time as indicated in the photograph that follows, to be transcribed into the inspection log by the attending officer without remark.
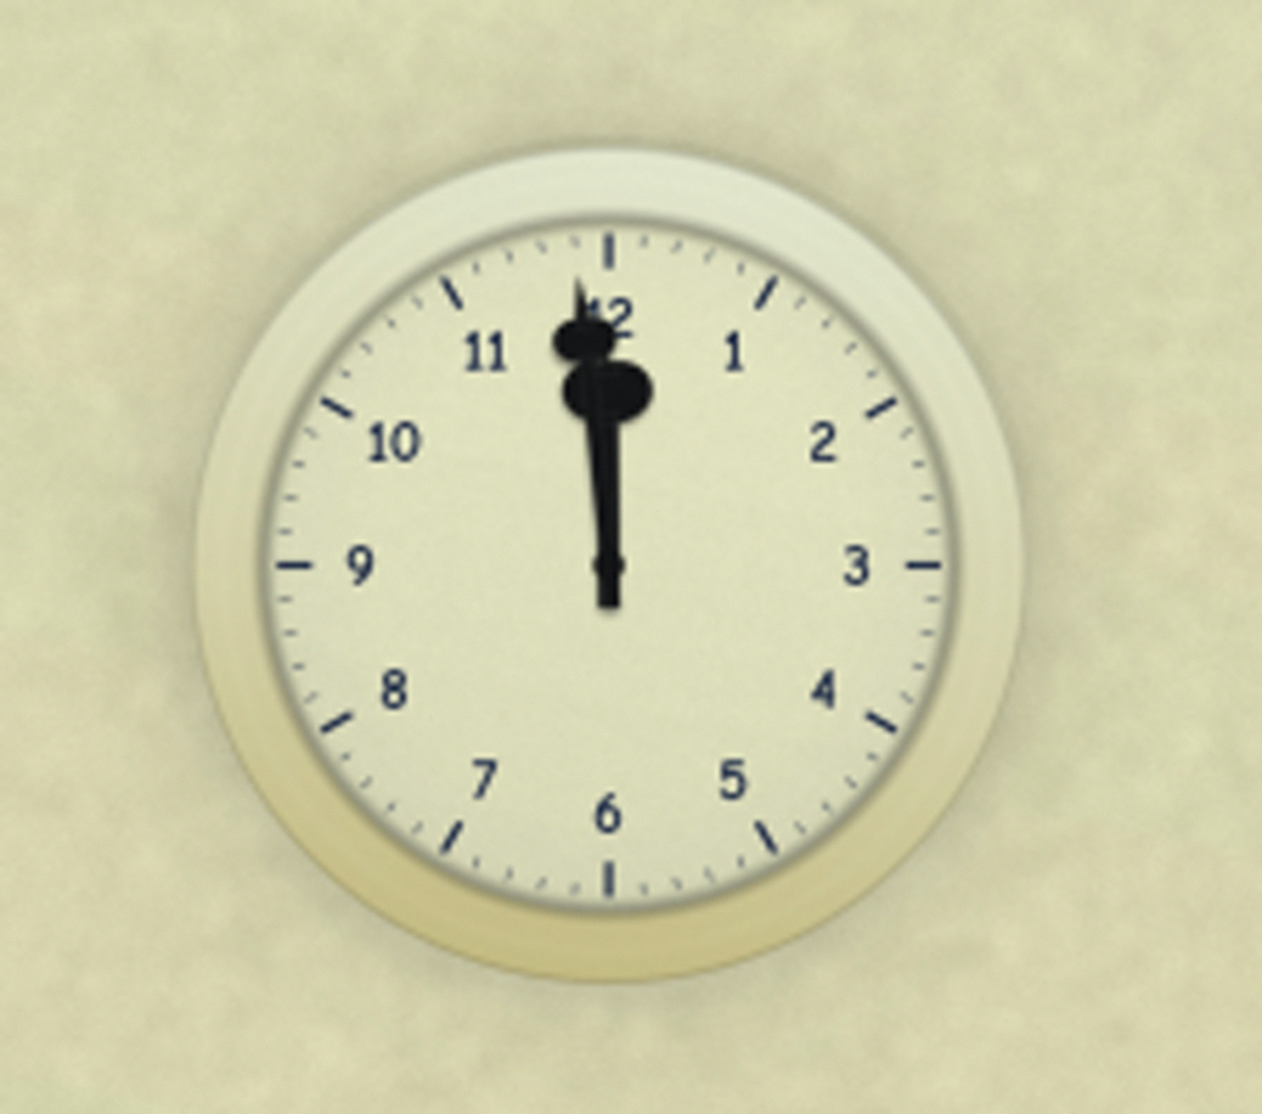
11:59
